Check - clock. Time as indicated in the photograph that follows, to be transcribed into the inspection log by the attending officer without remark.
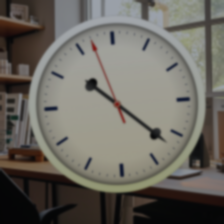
10:21:57
